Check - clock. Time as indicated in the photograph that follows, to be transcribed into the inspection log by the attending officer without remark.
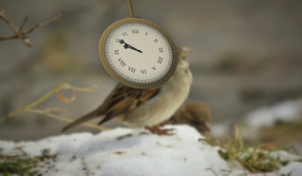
9:51
